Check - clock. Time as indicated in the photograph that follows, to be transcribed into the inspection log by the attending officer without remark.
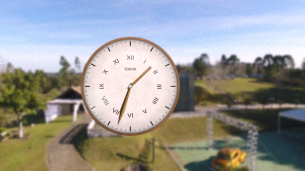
1:33
